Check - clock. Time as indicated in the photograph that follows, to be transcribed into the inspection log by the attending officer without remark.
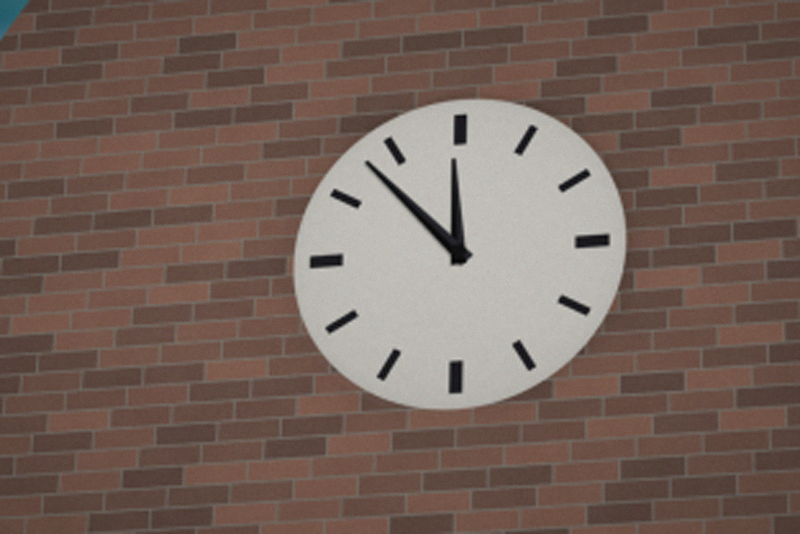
11:53
